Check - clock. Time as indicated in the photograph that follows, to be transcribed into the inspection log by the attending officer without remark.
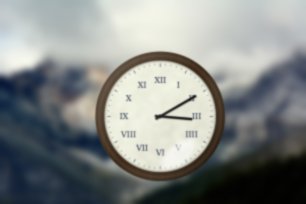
3:10
